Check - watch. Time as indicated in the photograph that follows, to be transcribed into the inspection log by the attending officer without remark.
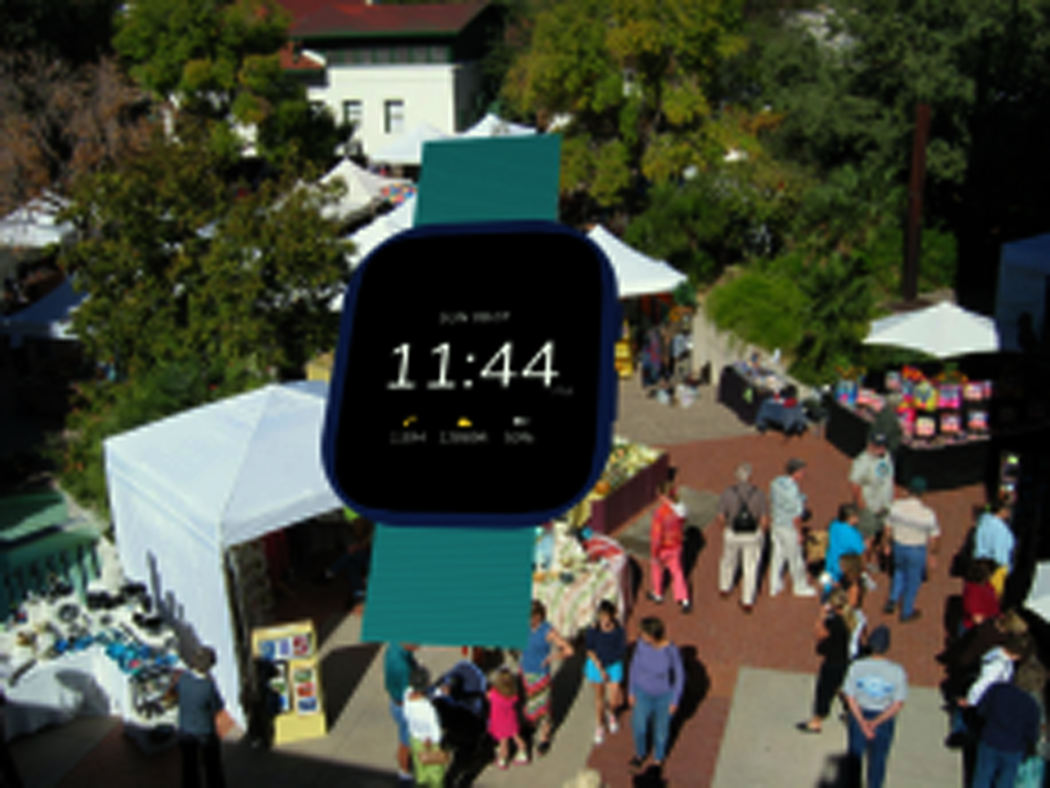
11:44
